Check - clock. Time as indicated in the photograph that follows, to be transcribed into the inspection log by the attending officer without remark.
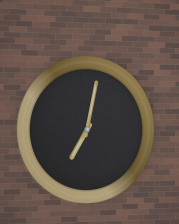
7:02
